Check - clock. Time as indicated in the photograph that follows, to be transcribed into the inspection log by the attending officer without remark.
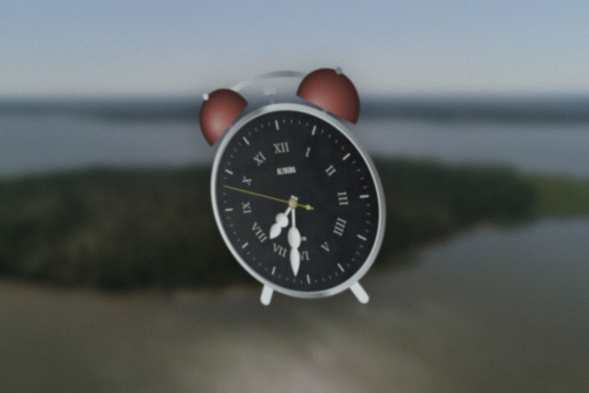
7:31:48
